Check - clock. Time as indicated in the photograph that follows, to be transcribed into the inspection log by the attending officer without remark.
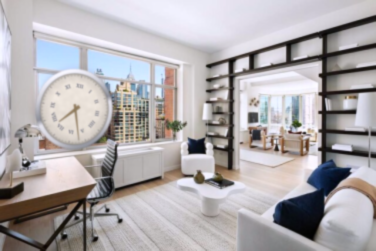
7:27
